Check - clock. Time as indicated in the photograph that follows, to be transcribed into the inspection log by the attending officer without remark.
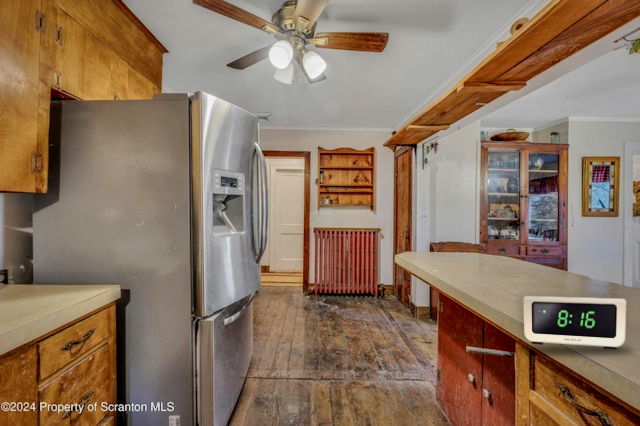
8:16
